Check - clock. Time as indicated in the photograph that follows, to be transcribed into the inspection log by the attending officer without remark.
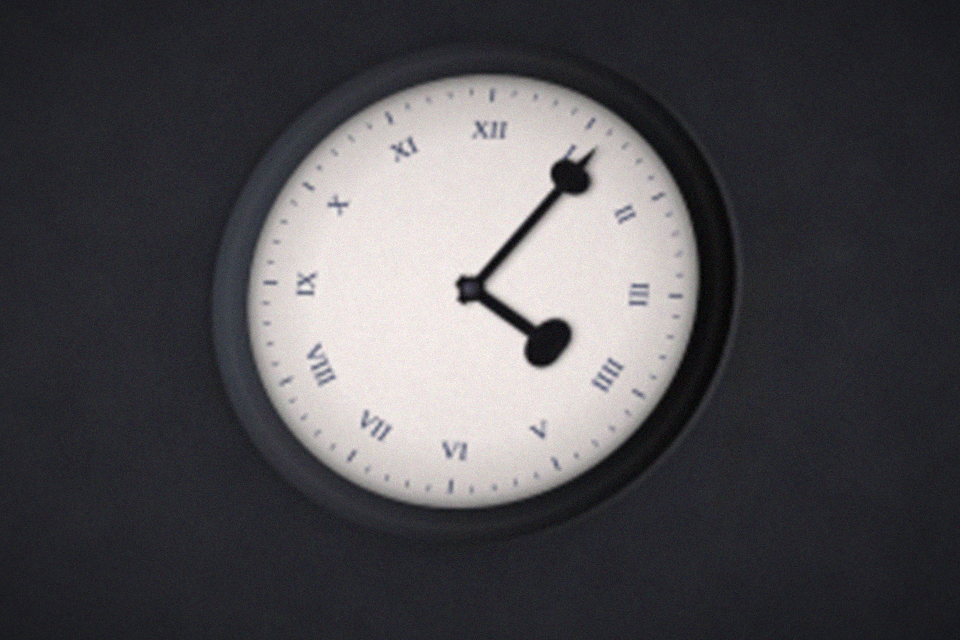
4:06
